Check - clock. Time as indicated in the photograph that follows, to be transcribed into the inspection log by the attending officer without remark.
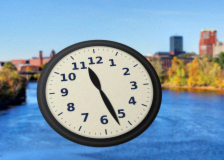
11:27
